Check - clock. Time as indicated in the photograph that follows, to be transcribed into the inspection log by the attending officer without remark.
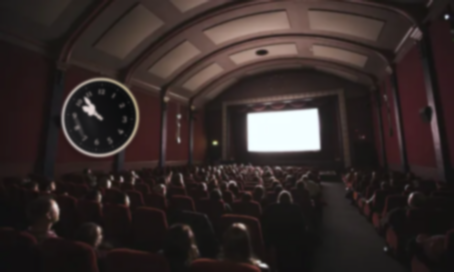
9:53
